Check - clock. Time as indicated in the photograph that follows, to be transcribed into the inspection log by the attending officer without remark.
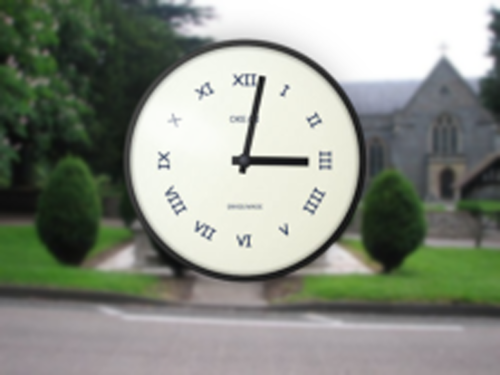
3:02
